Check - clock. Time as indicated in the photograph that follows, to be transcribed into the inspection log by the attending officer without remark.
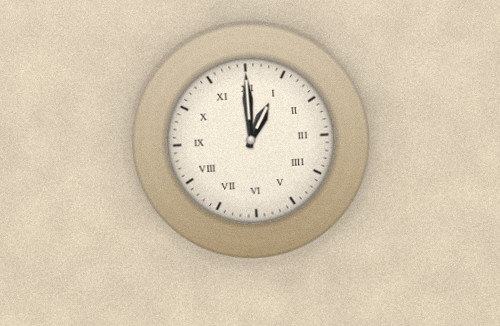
1:00
